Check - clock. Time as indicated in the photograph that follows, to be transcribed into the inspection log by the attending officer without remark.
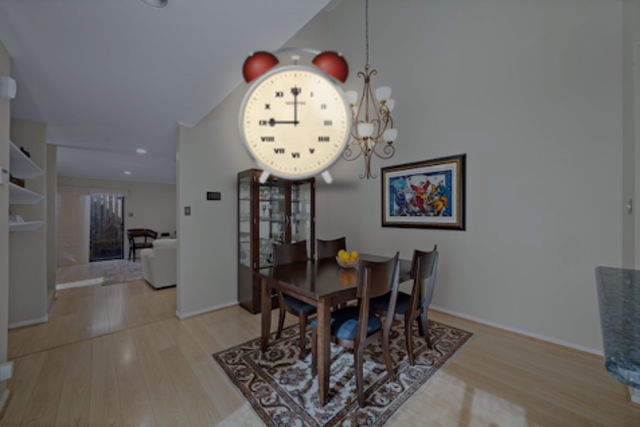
9:00
